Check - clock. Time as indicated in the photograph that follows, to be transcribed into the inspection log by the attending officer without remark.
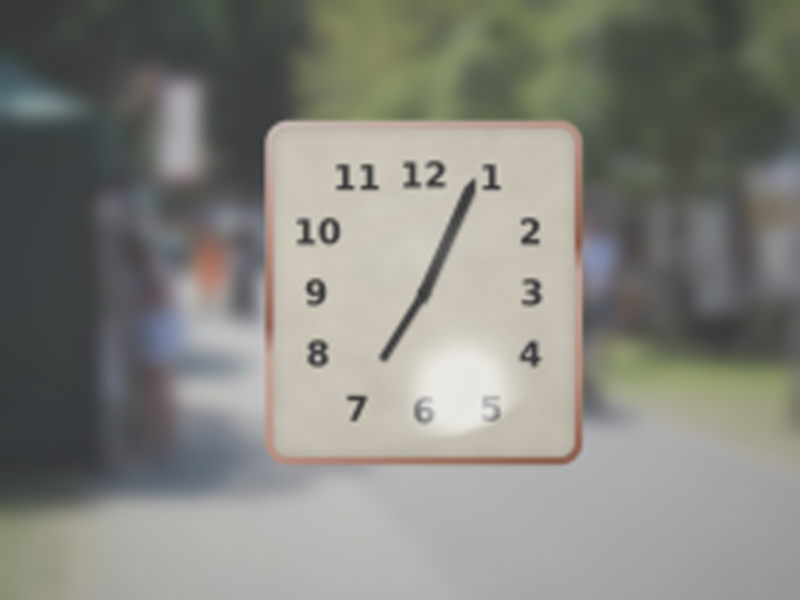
7:04
